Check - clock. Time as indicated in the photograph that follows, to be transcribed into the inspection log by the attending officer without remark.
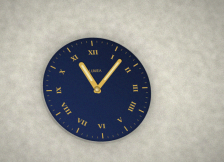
11:07
